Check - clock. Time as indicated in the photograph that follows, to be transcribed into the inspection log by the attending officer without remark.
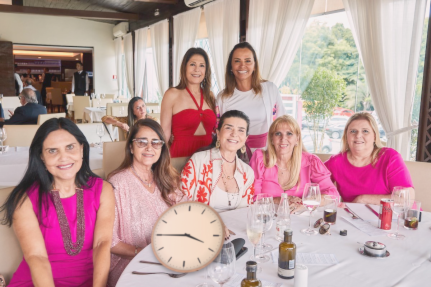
3:45
